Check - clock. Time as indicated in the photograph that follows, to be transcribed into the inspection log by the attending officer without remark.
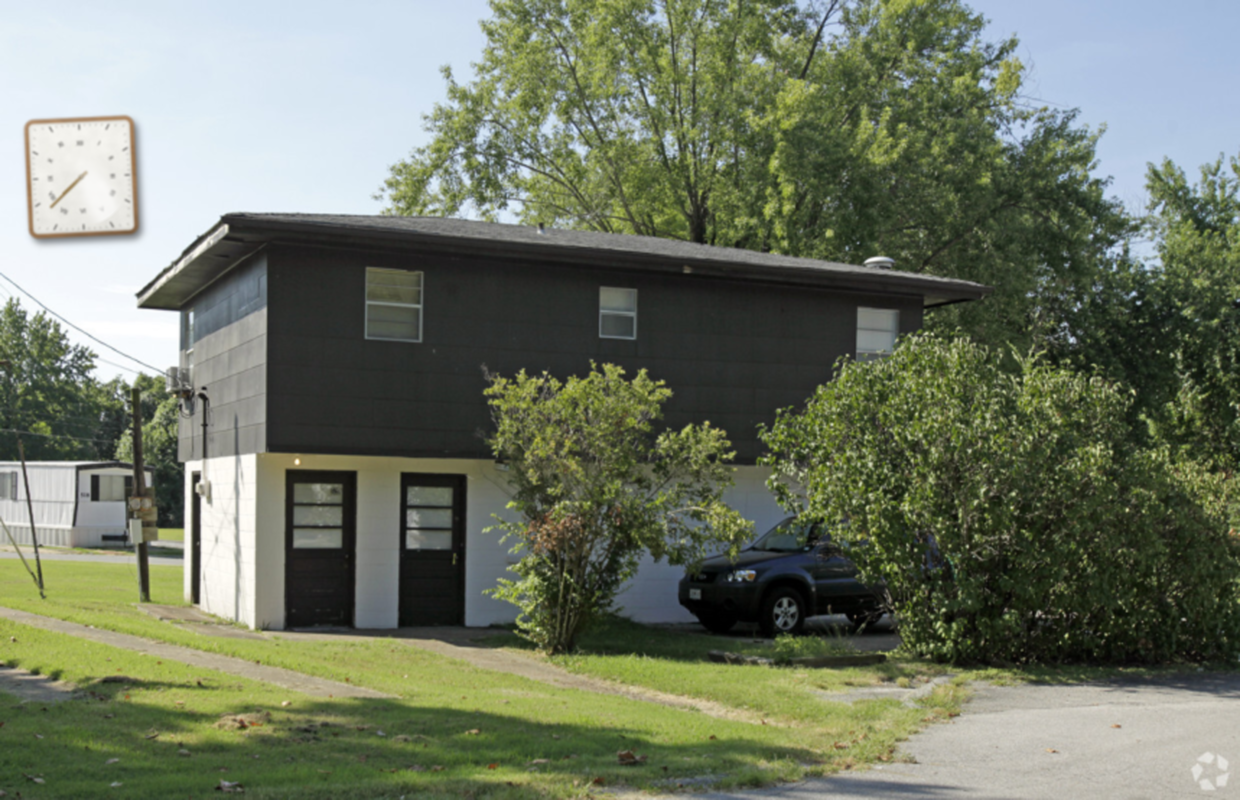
7:38
